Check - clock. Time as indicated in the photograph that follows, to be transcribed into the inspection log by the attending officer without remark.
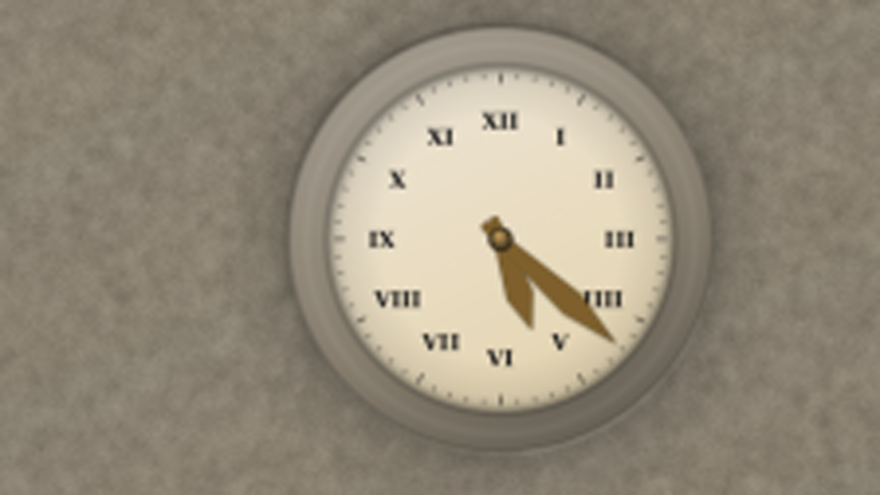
5:22
